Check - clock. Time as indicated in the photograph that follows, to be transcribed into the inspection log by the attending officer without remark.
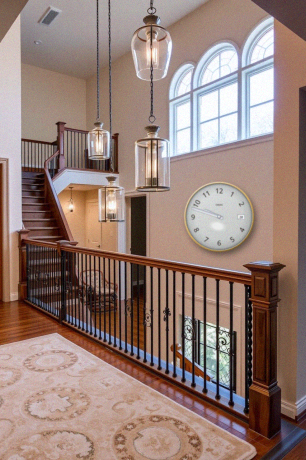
9:48
